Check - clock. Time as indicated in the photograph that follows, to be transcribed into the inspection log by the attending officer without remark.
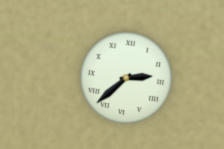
2:37
